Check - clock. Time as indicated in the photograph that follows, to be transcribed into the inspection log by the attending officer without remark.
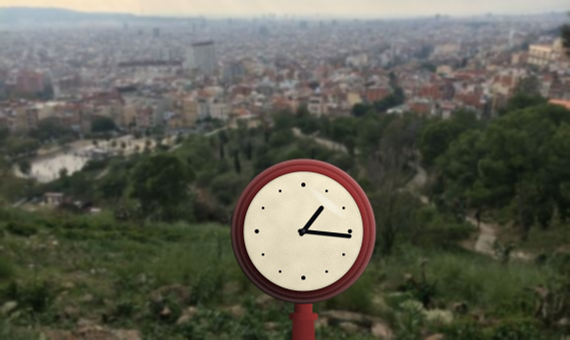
1:16
